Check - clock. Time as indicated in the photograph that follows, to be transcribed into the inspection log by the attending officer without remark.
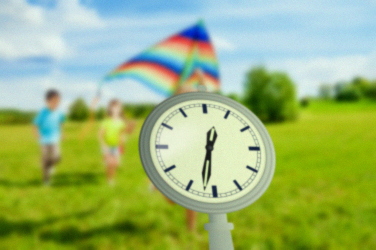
12:32
